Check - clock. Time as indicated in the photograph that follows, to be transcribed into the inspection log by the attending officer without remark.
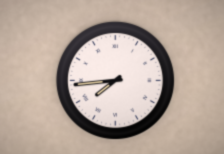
7:44
